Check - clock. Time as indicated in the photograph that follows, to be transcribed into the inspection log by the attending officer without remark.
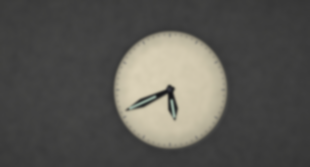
5:41
